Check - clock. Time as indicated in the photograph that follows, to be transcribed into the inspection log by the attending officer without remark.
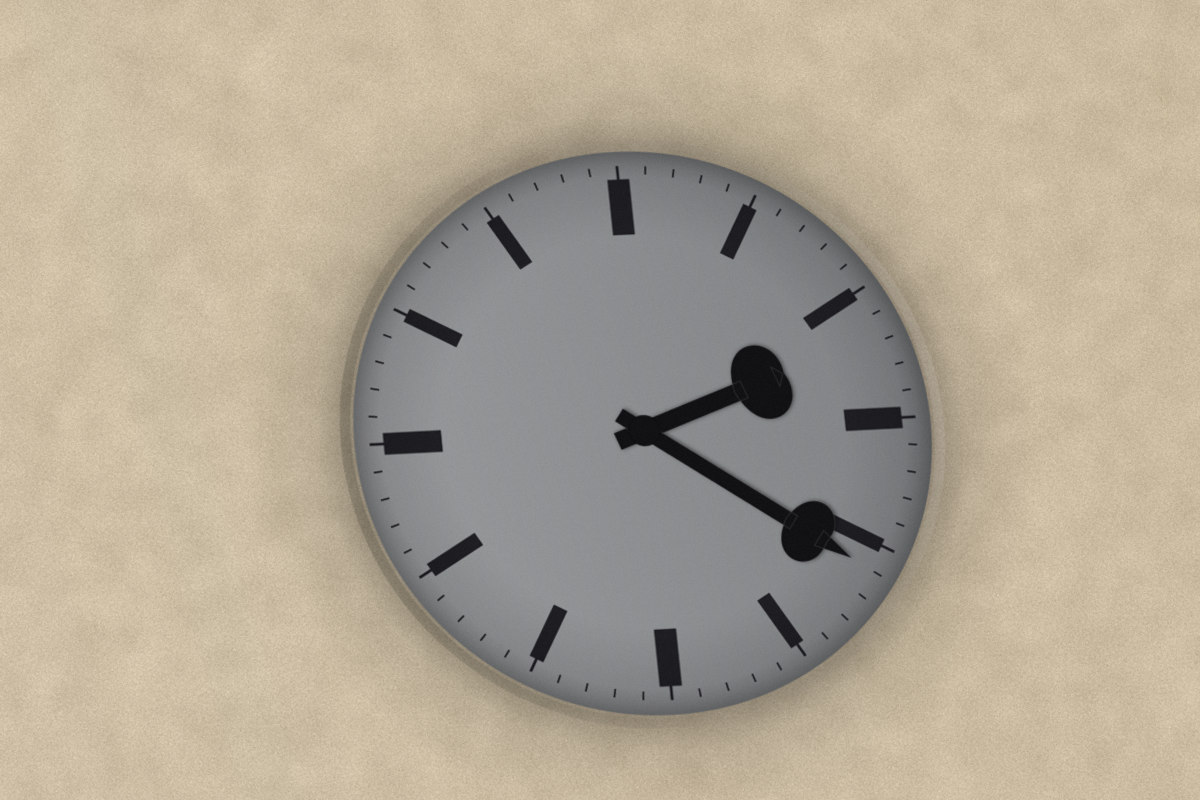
2:21
